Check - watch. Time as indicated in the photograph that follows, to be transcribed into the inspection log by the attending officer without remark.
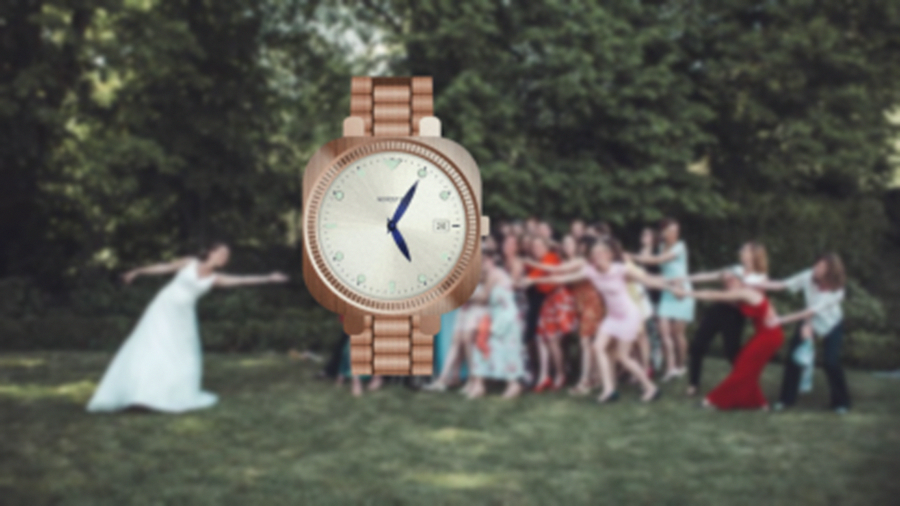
5:05
